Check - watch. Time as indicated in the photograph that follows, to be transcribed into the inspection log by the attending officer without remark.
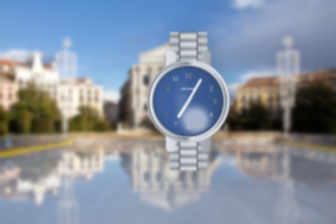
7:05
